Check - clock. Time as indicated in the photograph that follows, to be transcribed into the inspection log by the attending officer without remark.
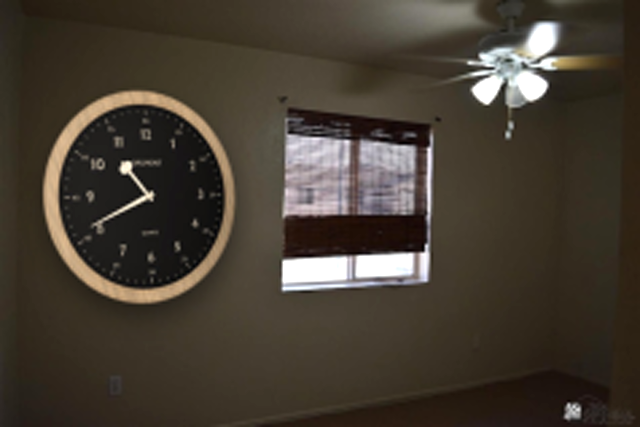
10:41
